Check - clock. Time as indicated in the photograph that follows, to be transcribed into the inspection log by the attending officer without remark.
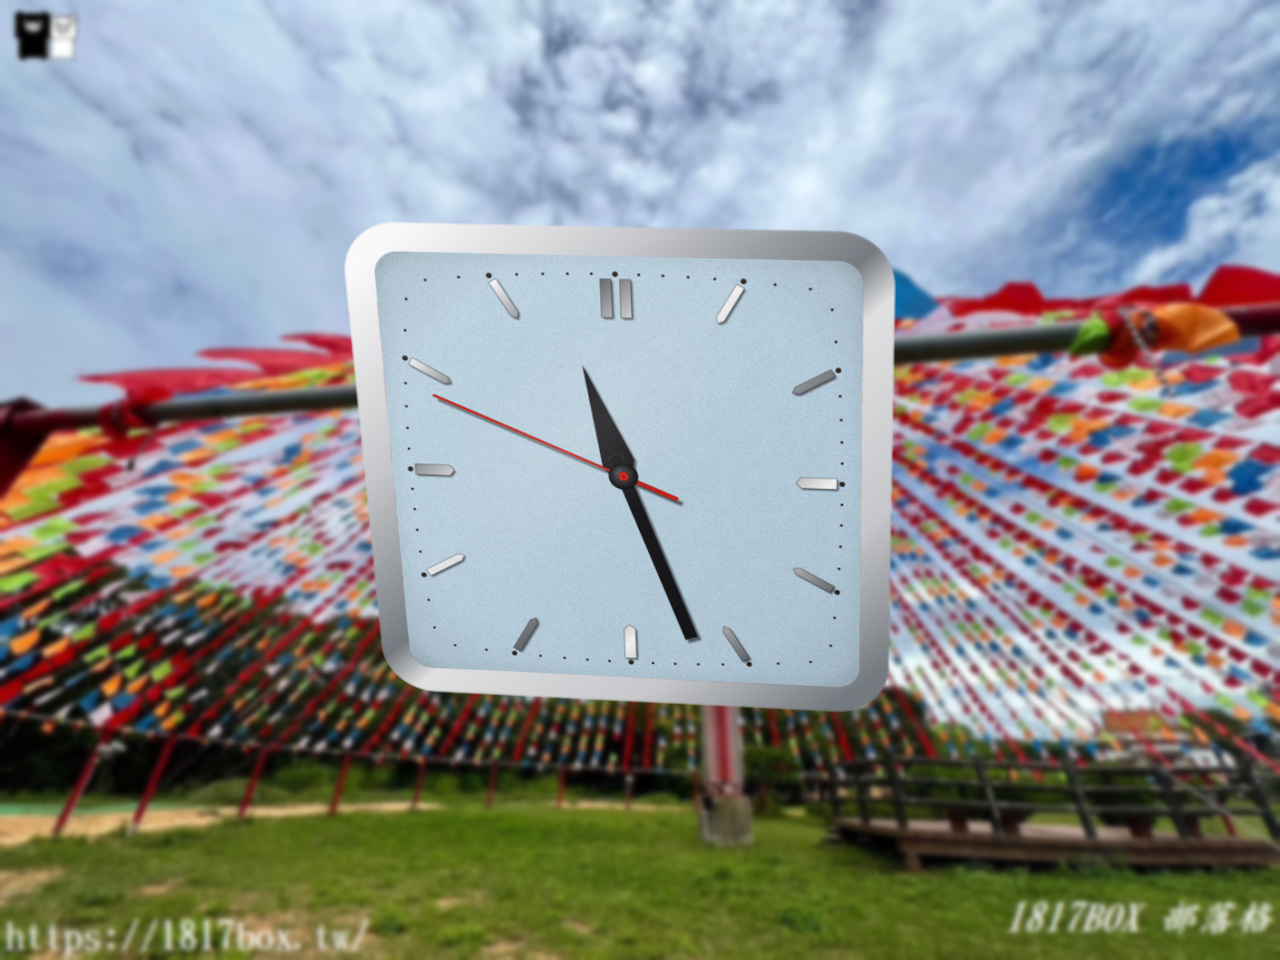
11:26:49
